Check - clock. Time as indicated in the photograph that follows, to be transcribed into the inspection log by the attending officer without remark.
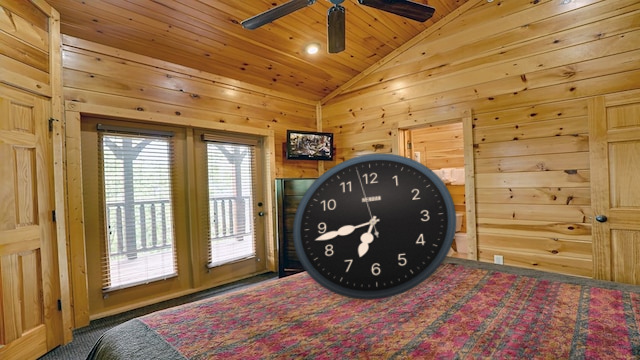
6:42:58
